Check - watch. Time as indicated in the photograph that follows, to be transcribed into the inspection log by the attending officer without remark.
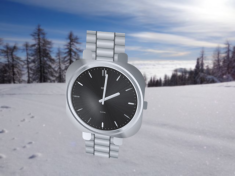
2:01
